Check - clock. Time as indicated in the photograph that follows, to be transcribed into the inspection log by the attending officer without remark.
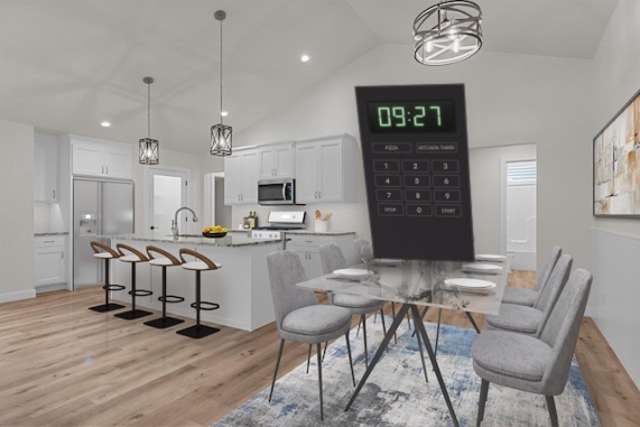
9:27
